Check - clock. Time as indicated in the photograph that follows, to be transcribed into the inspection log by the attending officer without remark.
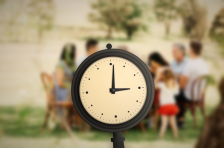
3:01
